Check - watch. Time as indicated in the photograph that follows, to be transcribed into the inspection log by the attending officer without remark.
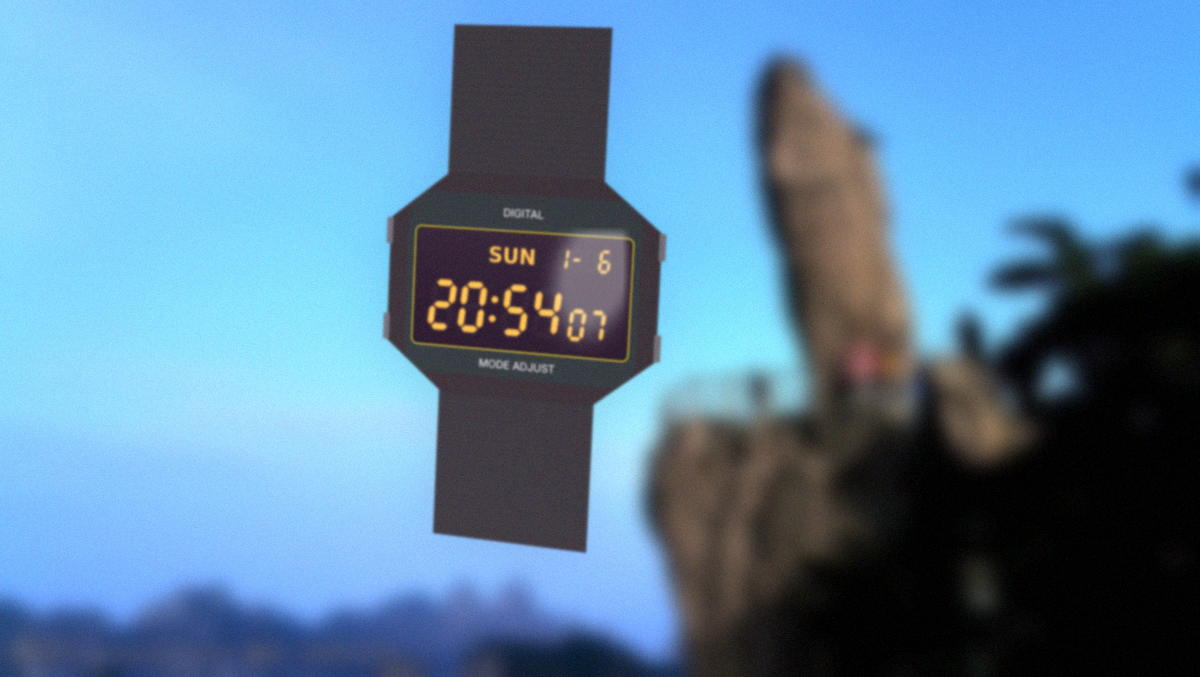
20:54:07
